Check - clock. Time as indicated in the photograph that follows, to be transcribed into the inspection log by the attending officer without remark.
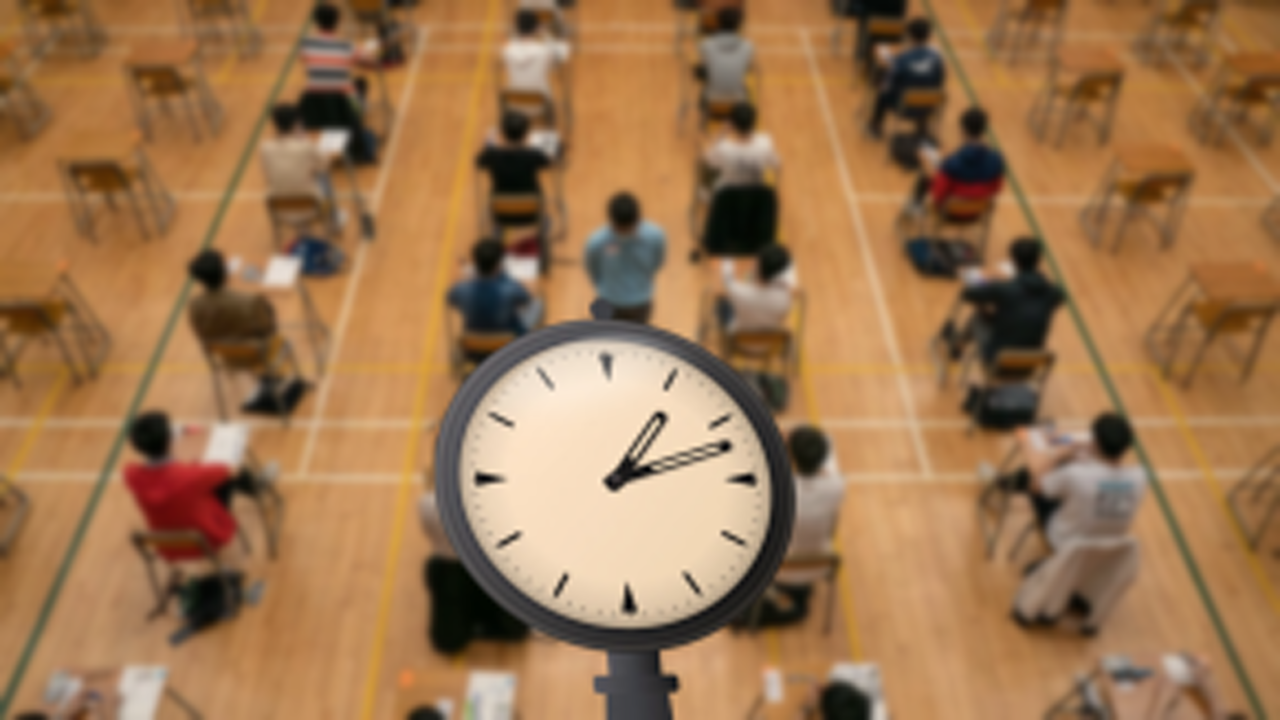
1:12
